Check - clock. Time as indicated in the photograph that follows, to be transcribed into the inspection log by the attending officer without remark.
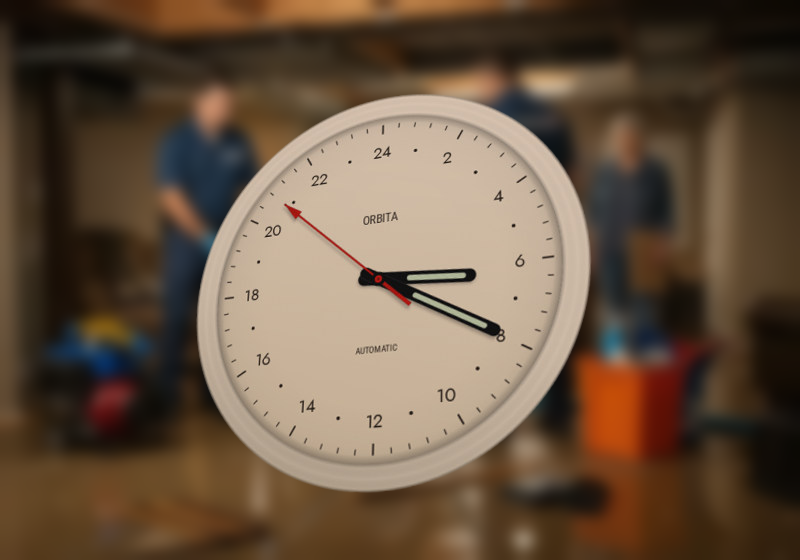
6:19:52
